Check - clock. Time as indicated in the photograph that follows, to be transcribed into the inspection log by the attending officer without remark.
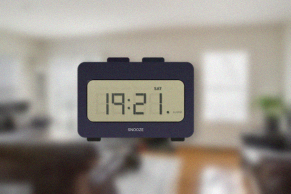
19:21
